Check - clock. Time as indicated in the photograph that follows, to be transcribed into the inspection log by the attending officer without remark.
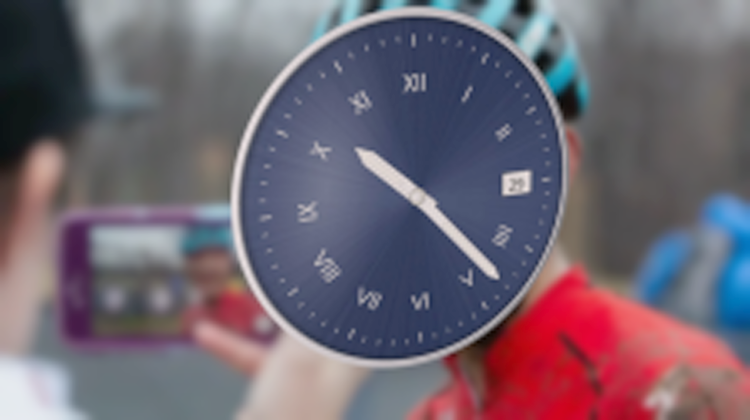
10:23
